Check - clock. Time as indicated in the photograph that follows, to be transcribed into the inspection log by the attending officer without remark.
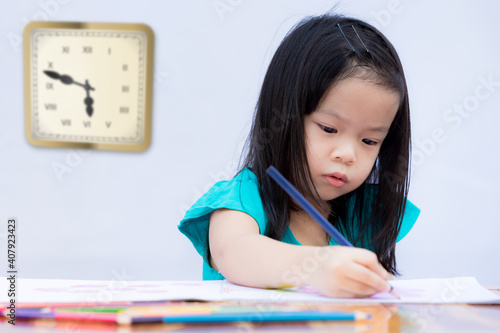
5:48
